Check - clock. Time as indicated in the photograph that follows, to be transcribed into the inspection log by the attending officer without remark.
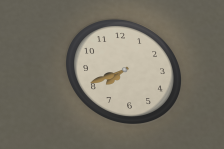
7:41
